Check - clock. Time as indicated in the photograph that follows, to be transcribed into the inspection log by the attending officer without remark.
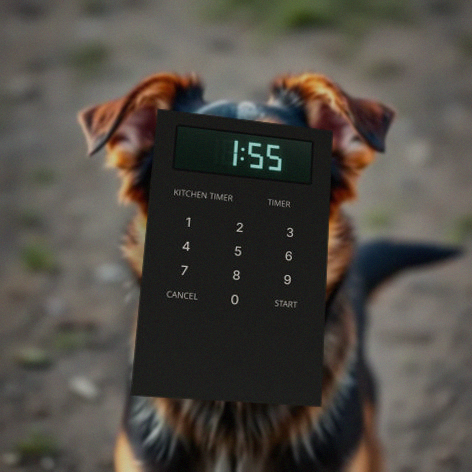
1:55
